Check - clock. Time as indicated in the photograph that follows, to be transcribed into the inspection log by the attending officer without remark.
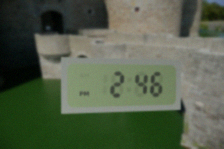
2:46
